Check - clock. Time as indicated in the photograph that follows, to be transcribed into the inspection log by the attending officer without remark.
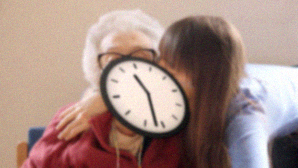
11:32
